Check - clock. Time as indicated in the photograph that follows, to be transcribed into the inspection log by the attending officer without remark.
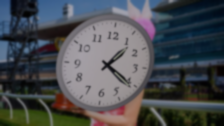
1:21
